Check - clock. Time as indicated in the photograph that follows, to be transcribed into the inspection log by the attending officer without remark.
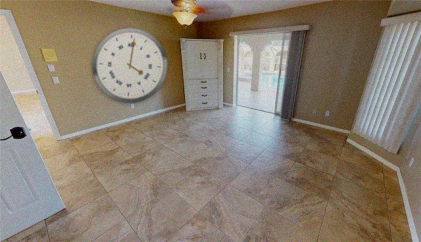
4:01
